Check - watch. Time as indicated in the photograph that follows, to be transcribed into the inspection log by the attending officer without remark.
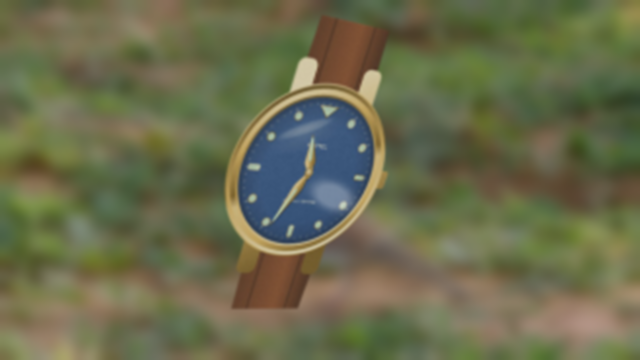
11:34
